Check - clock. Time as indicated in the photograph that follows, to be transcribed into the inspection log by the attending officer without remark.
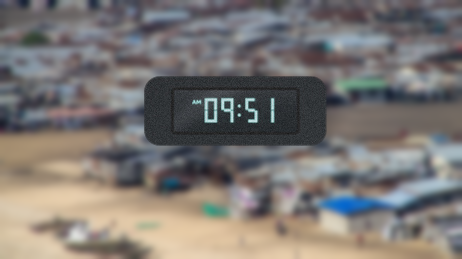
9:51
